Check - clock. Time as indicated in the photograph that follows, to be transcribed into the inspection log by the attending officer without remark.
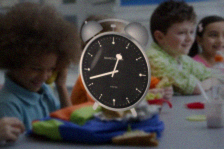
12:42
